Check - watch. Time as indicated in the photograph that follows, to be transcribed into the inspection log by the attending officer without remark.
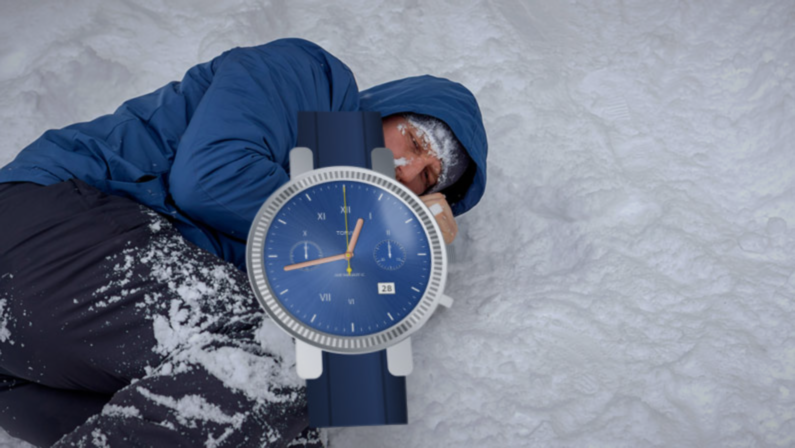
12:43
